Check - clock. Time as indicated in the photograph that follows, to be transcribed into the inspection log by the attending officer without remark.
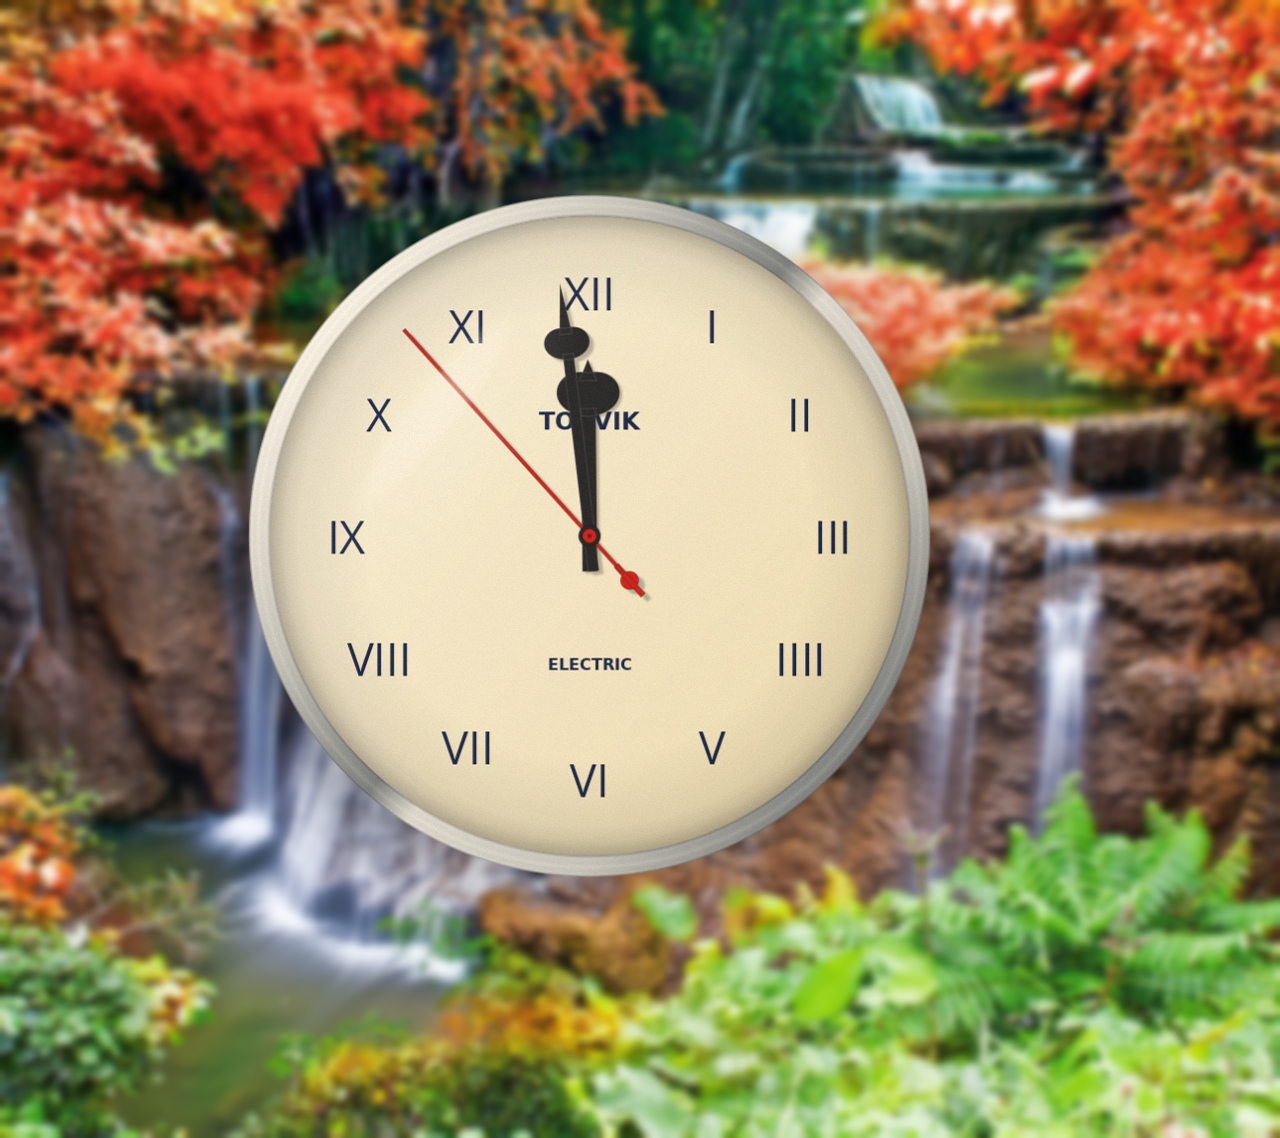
11:58:53
